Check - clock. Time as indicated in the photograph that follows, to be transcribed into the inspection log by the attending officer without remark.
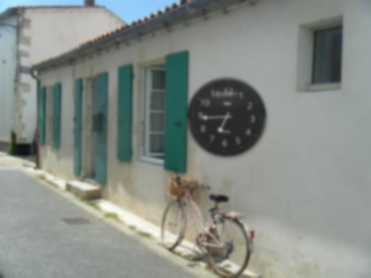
6:44
